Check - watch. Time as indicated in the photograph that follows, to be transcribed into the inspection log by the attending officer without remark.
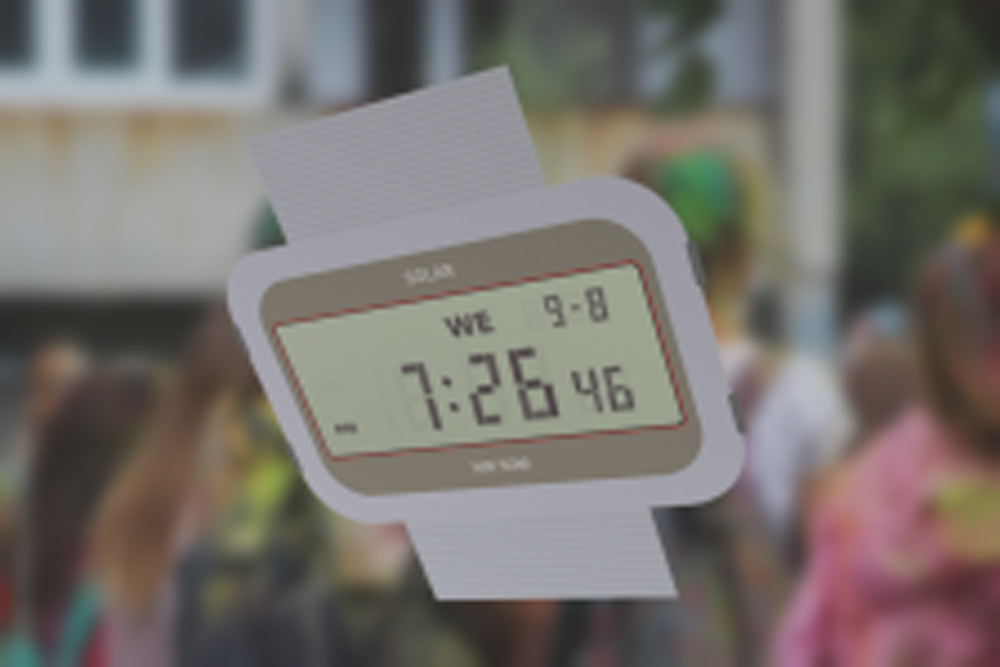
7:26:46
